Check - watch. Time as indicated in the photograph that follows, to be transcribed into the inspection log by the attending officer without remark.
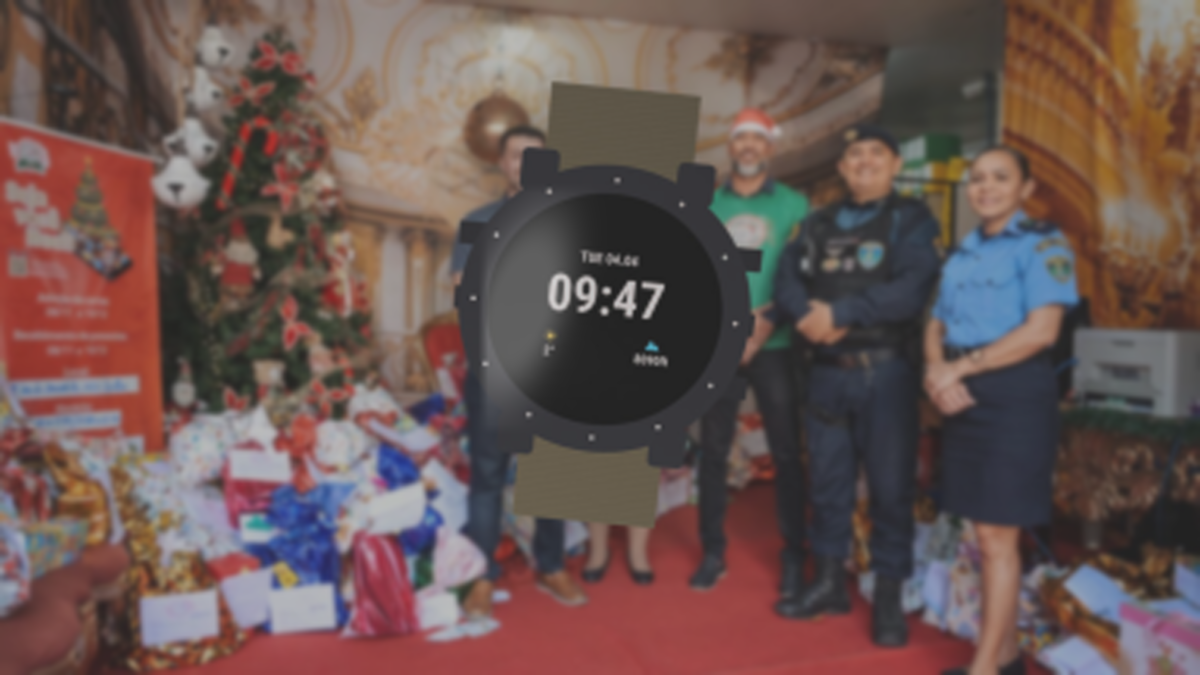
9:47
